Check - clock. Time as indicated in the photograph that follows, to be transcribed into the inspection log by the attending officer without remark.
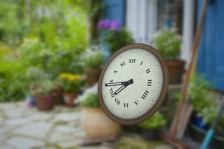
7:44
